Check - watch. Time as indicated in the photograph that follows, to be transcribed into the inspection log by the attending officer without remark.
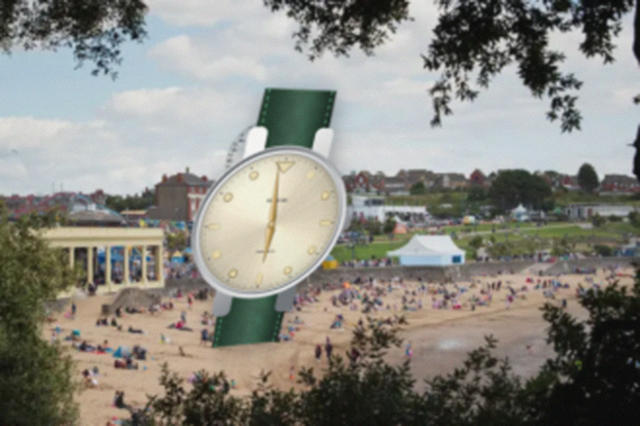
5:59
